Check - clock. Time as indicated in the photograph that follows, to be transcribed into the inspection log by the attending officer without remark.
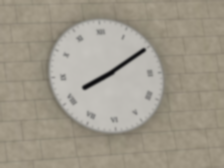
8:10
